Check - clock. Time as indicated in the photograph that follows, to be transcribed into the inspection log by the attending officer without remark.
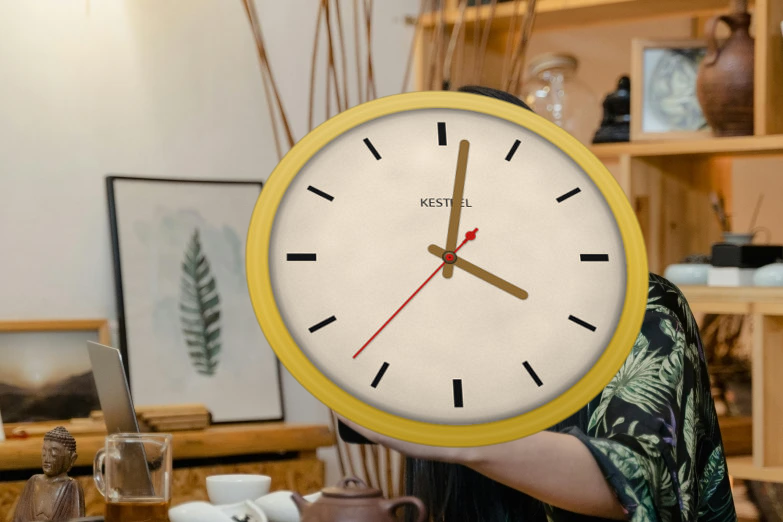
4:01:37
